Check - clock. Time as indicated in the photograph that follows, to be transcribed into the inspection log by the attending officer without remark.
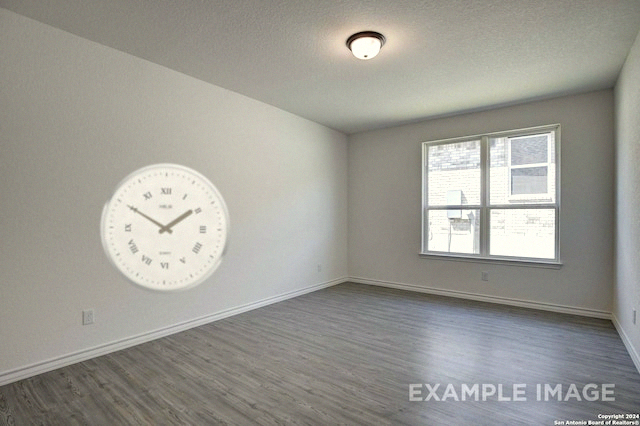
1:50
